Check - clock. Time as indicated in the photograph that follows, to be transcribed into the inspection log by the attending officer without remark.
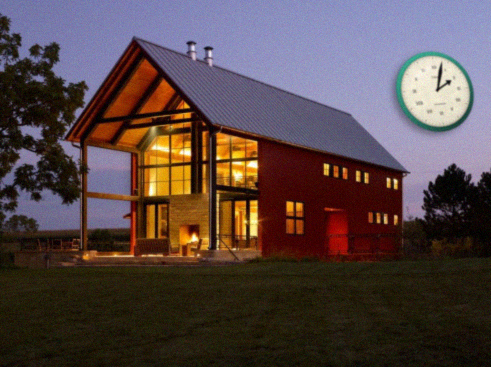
2:03
